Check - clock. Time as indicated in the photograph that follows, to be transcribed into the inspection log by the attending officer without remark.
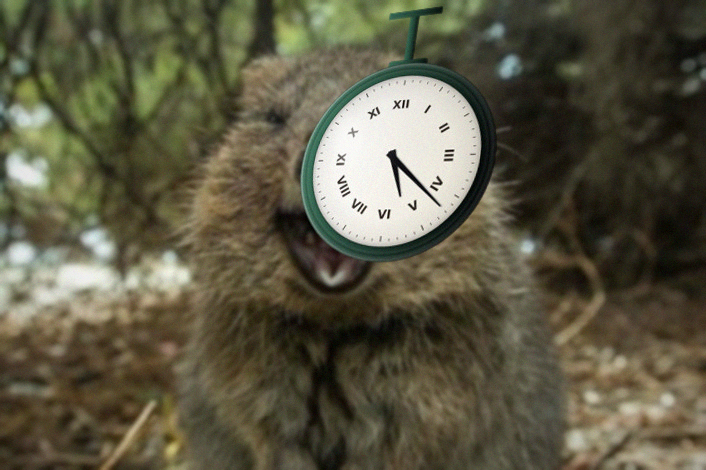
5:22
